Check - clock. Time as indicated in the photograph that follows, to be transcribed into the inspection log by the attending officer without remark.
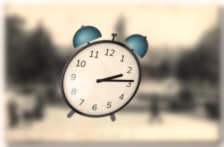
2:14
